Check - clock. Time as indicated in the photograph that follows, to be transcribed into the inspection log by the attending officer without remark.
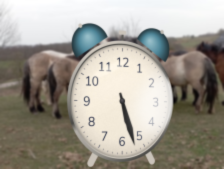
5:27
